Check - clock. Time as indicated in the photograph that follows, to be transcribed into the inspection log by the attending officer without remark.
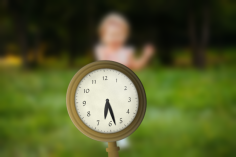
6:28
